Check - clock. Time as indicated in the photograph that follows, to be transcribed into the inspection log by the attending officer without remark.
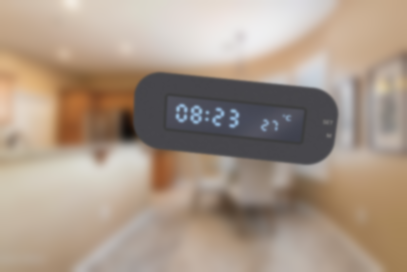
8:23
